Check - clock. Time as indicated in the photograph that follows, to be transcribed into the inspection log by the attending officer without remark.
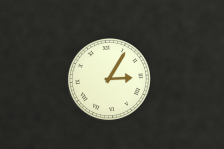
3:06
